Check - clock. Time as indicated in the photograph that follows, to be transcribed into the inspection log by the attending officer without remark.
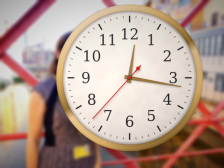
12:16:37
